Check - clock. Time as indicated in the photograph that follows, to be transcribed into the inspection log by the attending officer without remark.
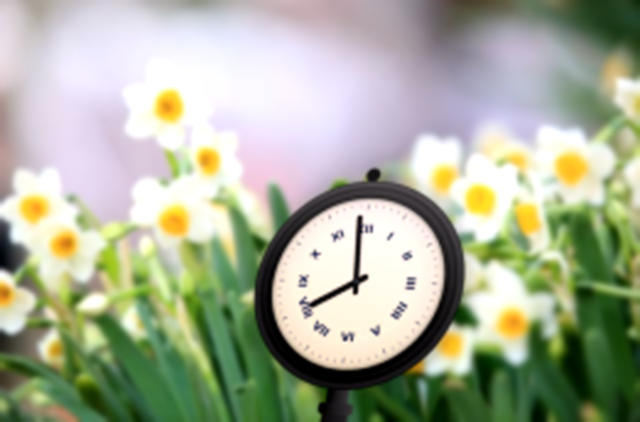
7:59
